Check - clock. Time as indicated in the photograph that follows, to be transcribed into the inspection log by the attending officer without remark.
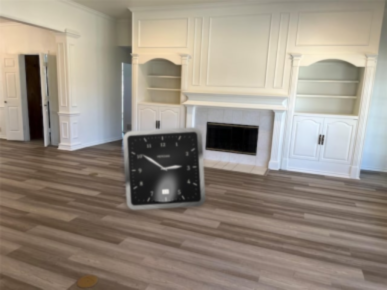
2:51
